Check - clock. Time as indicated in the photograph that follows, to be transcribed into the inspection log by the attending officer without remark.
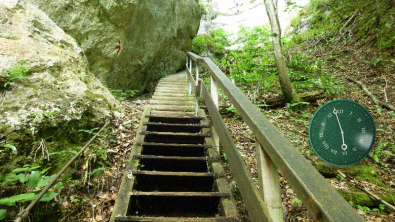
5:58
